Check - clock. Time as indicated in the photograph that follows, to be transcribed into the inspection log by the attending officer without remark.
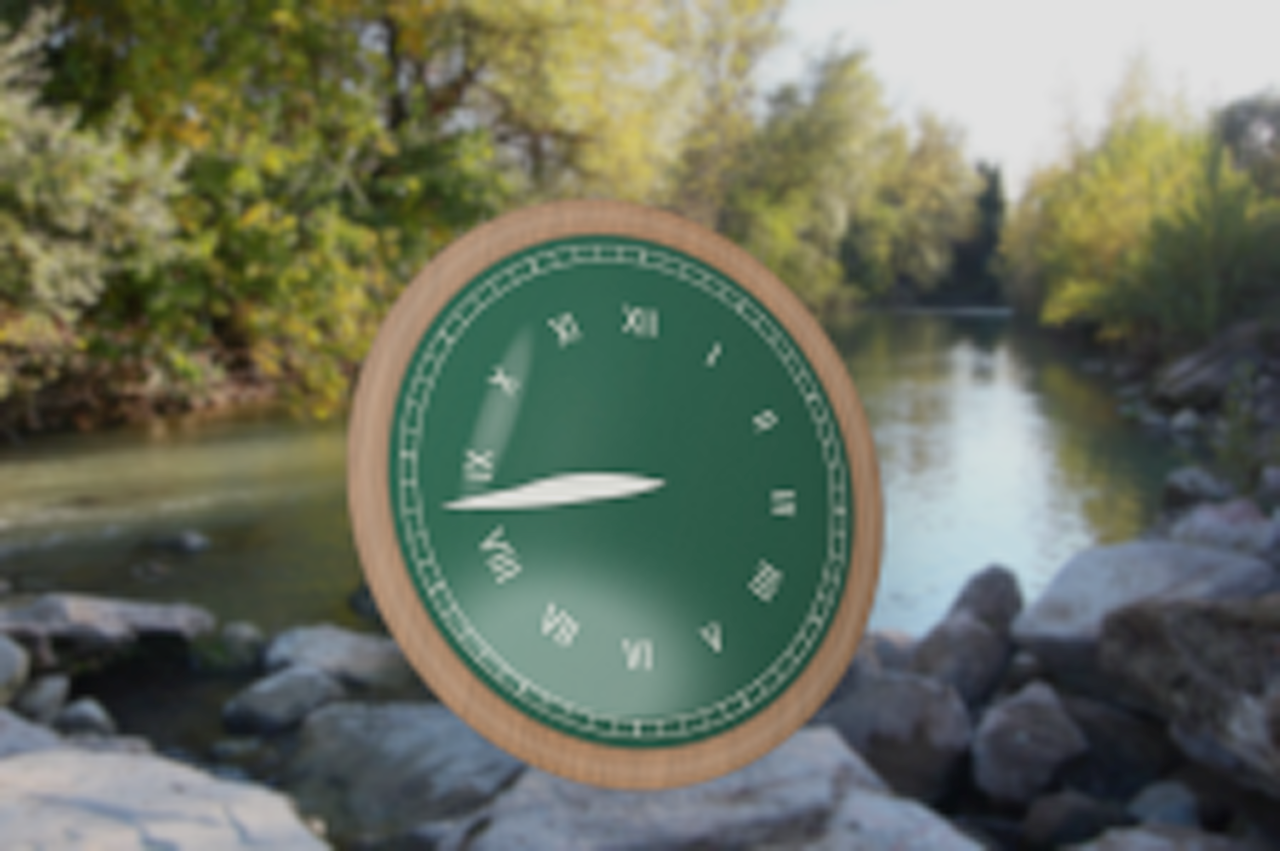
8:43
